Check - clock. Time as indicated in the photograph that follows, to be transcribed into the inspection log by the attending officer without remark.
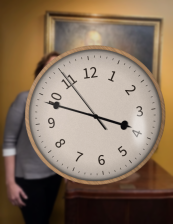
3:48:55
